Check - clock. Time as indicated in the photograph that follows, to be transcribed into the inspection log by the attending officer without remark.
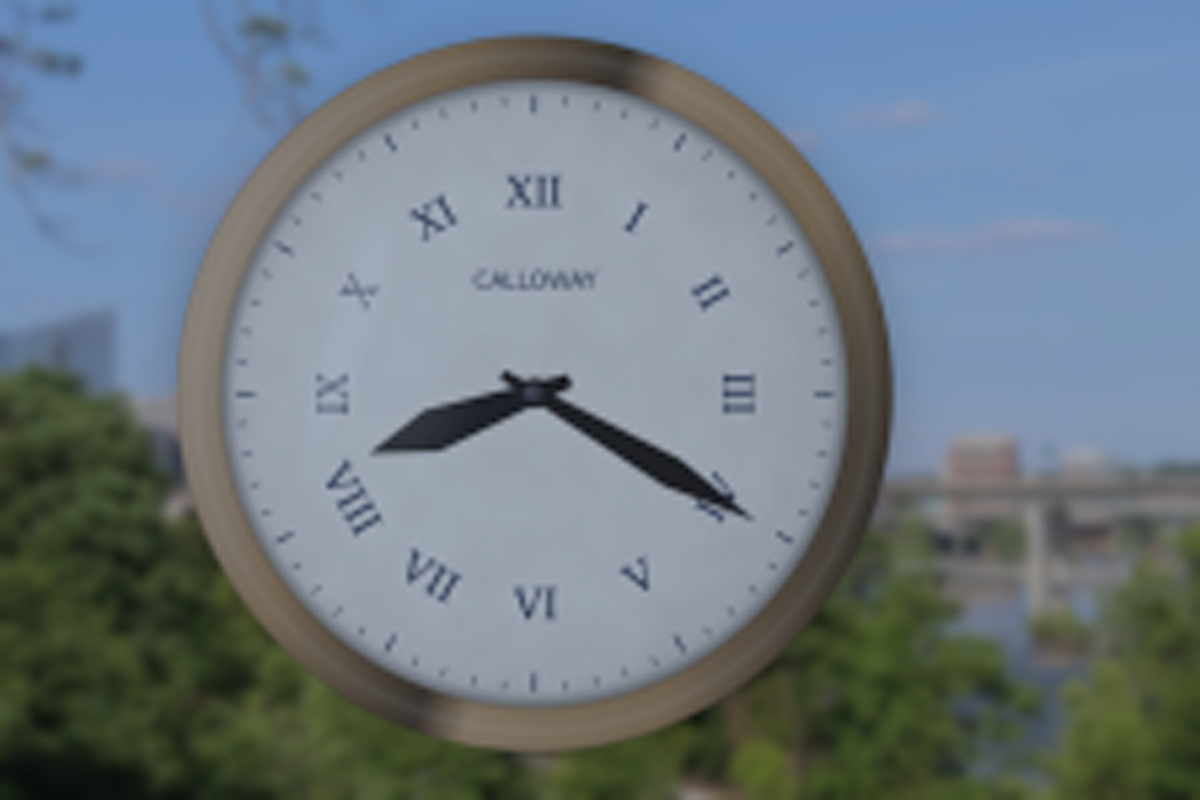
8:20
